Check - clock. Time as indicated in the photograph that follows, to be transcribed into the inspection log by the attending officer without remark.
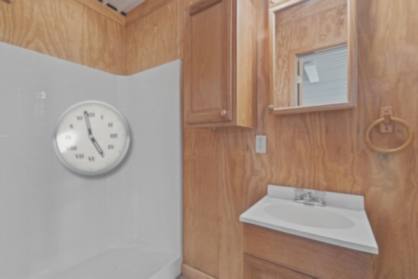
4:58
